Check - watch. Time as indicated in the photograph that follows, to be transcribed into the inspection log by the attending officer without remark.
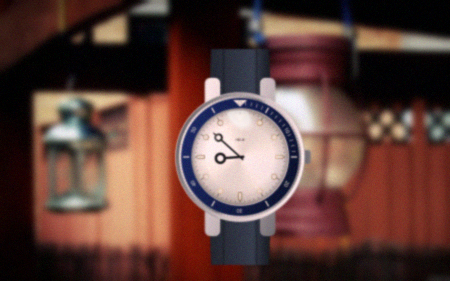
8:52
